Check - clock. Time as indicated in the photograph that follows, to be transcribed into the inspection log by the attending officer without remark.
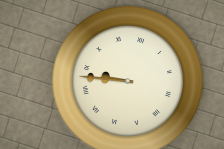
8:43
